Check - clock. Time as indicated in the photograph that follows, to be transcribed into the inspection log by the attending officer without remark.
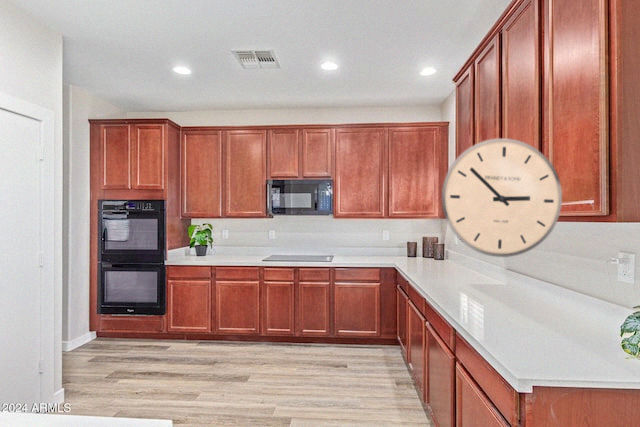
2:52
